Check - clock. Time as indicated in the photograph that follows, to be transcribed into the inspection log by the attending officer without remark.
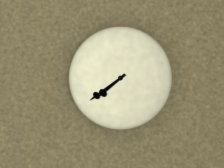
7:39
